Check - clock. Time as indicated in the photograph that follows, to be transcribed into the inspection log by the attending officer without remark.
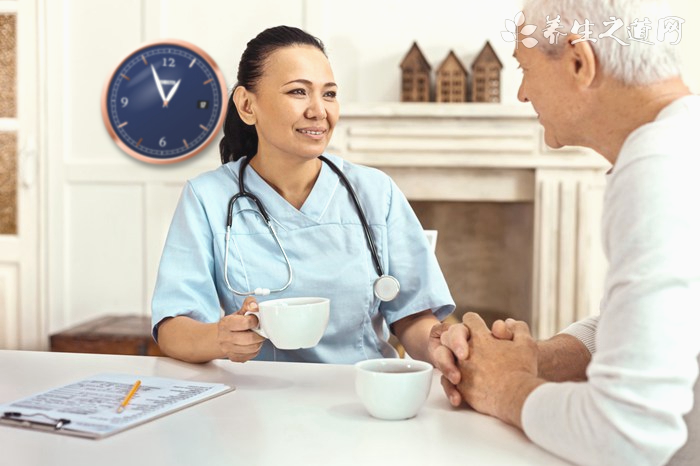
12:56
